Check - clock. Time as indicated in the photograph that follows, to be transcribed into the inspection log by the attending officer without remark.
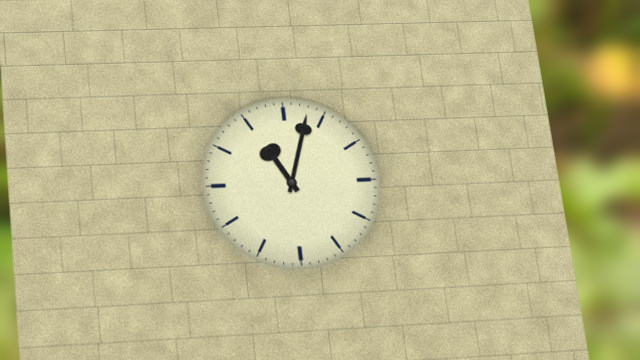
11:03
